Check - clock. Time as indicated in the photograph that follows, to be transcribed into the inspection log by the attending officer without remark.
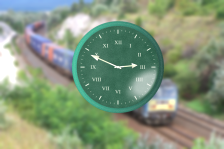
2:49
